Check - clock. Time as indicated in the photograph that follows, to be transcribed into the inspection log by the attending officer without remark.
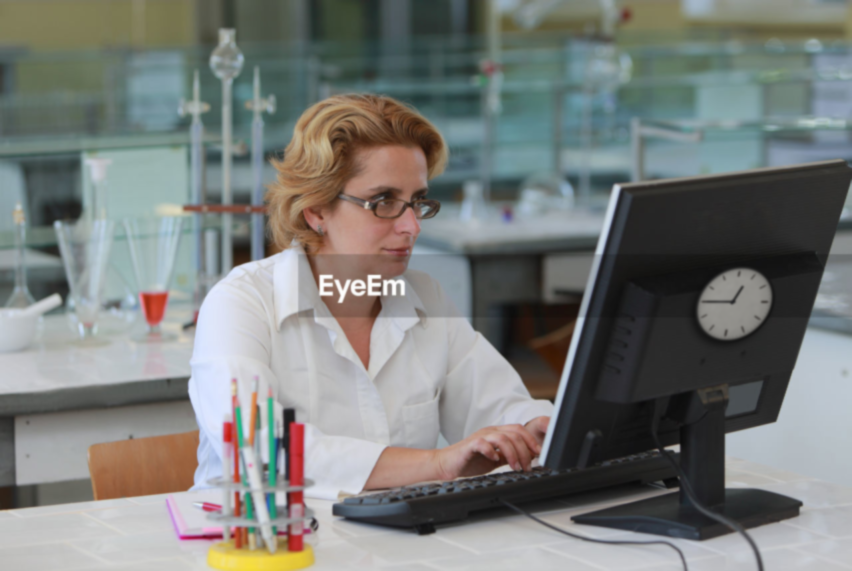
12:45
